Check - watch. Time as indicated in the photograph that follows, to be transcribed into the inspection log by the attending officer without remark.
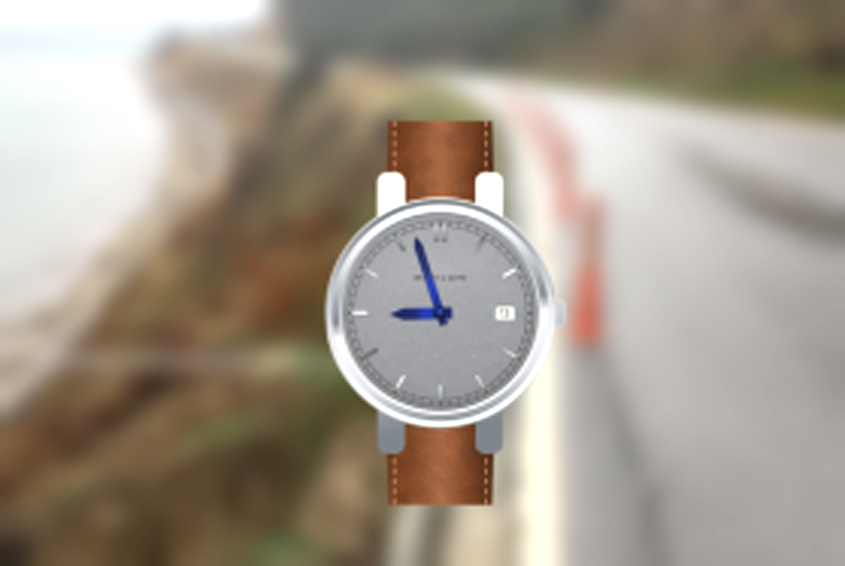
8:57
